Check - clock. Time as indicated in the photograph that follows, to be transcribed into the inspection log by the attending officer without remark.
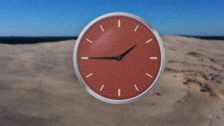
1:45
